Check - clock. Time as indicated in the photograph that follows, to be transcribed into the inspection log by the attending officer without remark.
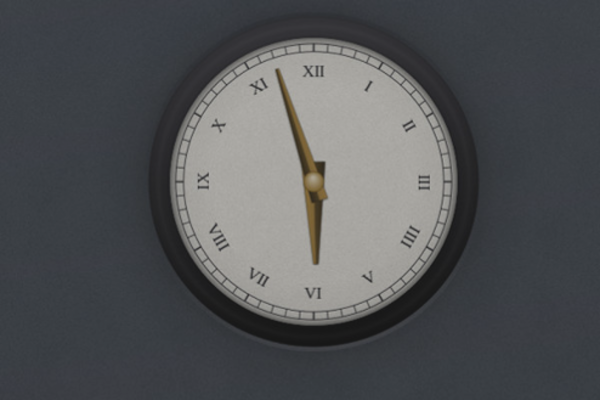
5:57
